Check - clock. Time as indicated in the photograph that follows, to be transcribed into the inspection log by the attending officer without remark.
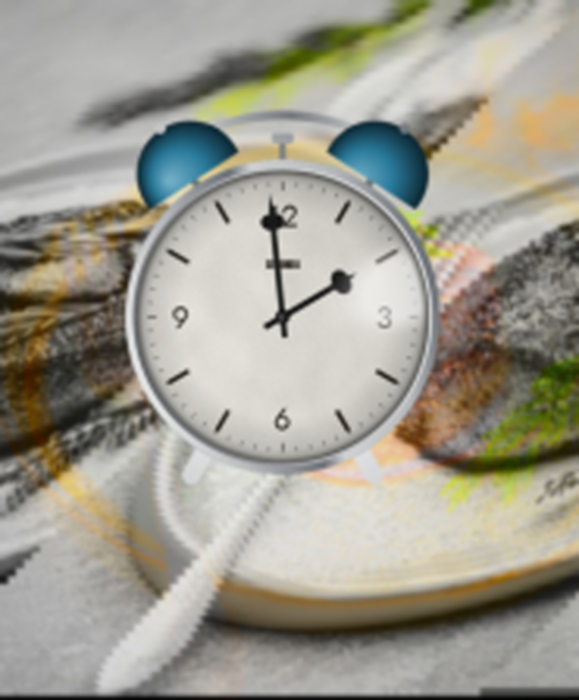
1:59
